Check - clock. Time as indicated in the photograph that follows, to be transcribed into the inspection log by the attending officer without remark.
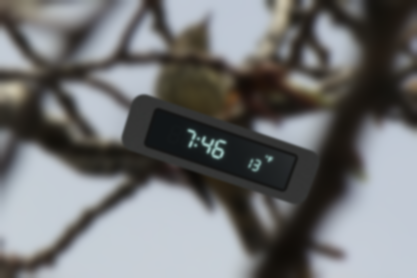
7:46
